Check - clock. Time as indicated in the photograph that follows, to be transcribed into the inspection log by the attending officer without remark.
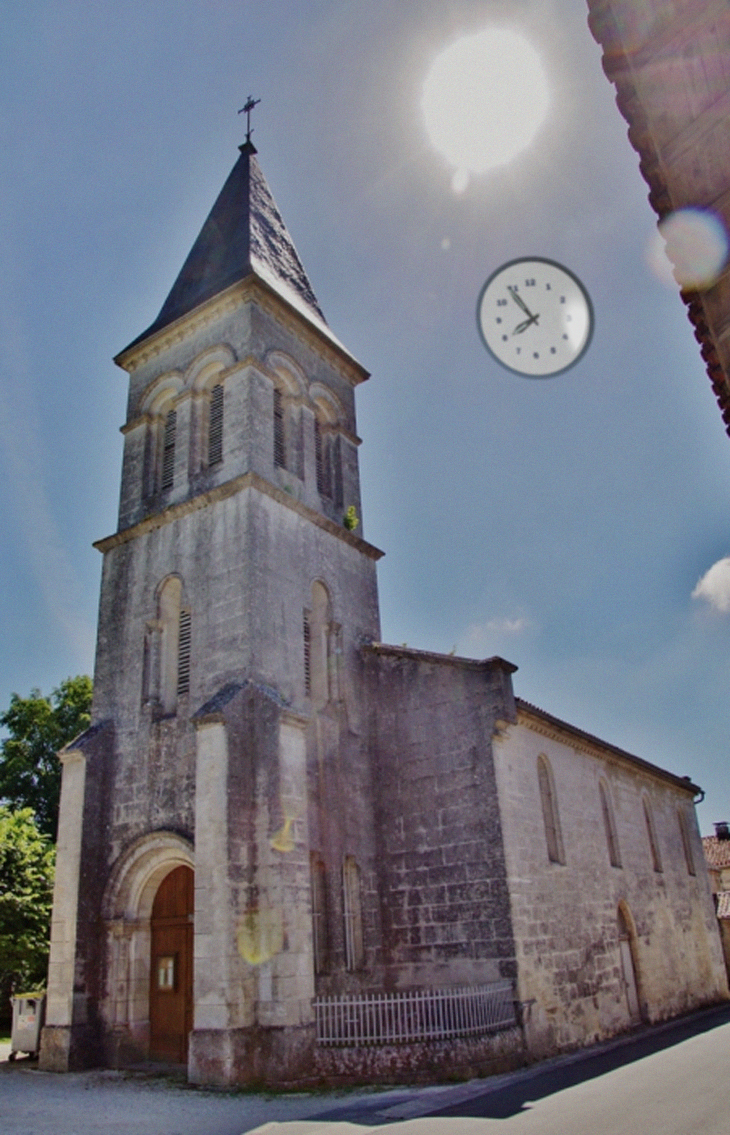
7:54
